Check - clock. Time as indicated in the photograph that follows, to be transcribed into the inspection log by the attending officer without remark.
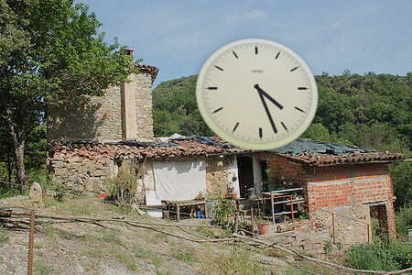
4:27
